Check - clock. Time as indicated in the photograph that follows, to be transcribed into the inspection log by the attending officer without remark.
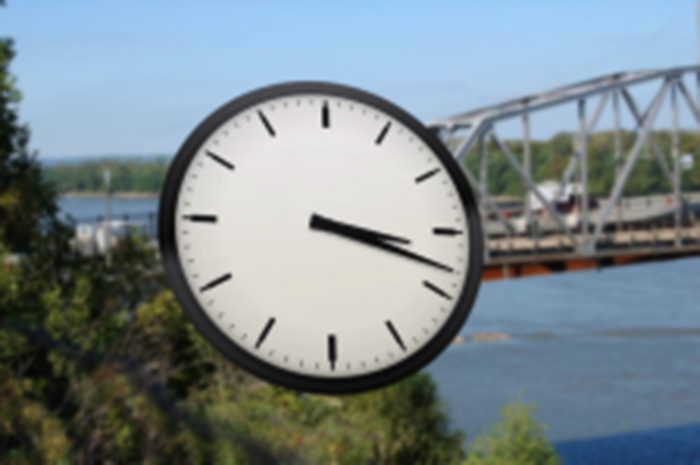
3:18
